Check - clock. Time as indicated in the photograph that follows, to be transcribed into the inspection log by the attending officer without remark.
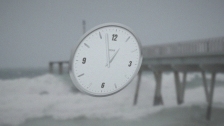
12:57
